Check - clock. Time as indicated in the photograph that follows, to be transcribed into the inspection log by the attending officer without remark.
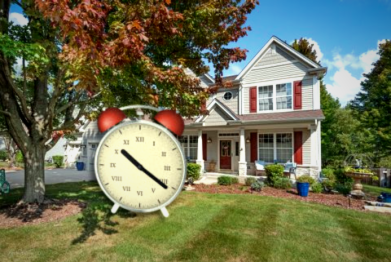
10:21
